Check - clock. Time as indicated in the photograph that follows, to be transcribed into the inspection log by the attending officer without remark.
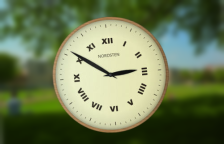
2:51
